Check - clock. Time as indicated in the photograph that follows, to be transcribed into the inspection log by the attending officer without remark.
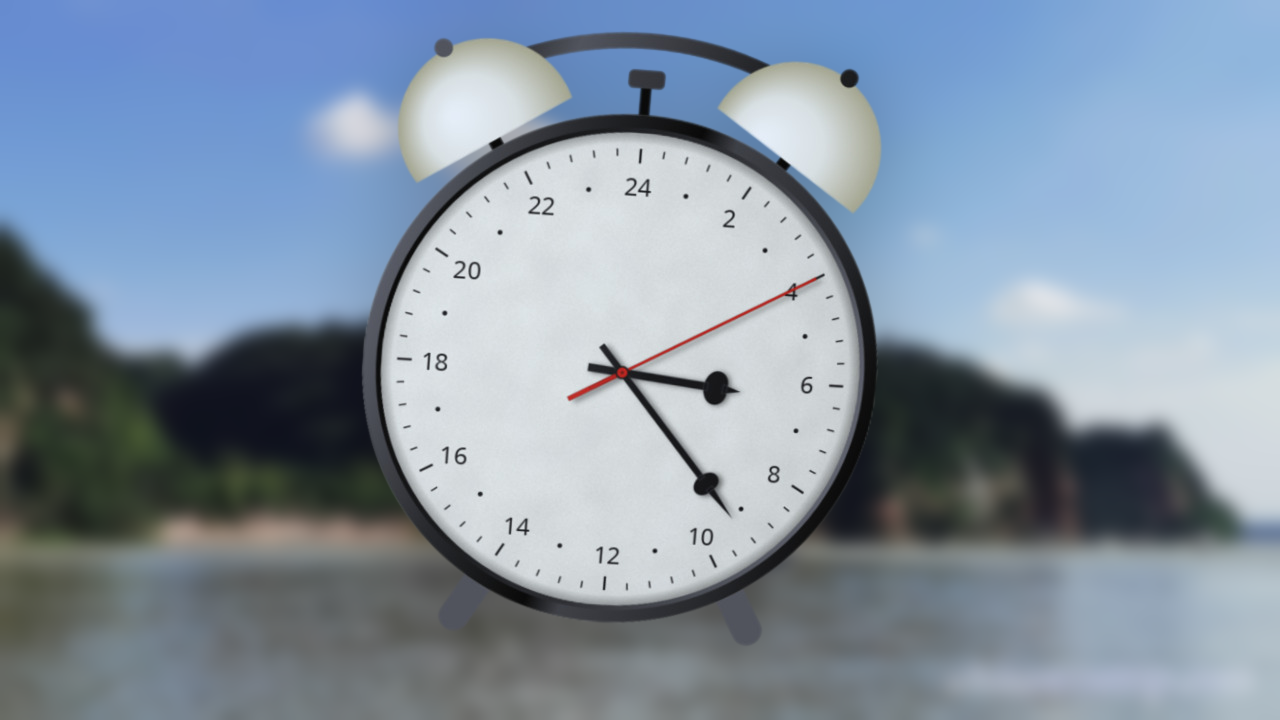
6:23:10
